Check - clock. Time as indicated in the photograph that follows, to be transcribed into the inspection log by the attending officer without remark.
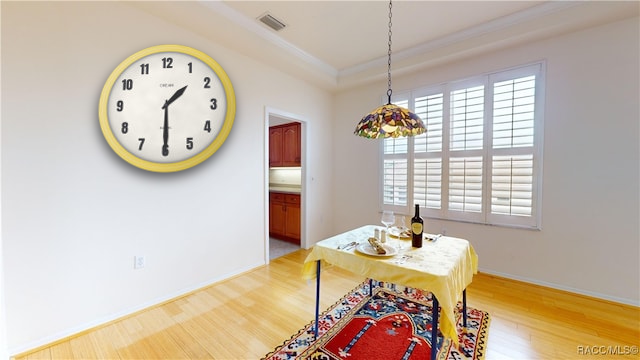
1:30
